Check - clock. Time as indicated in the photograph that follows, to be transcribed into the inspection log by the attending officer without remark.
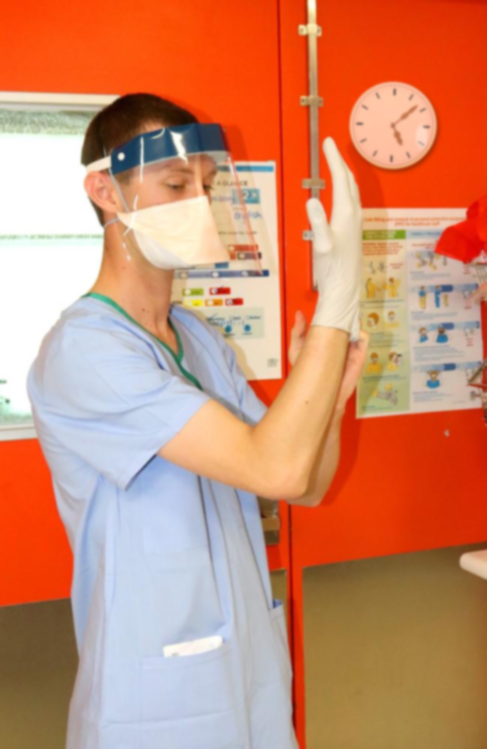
5:08
